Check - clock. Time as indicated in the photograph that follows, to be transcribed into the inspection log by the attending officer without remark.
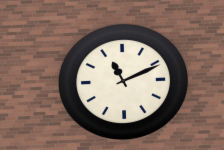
11:11
